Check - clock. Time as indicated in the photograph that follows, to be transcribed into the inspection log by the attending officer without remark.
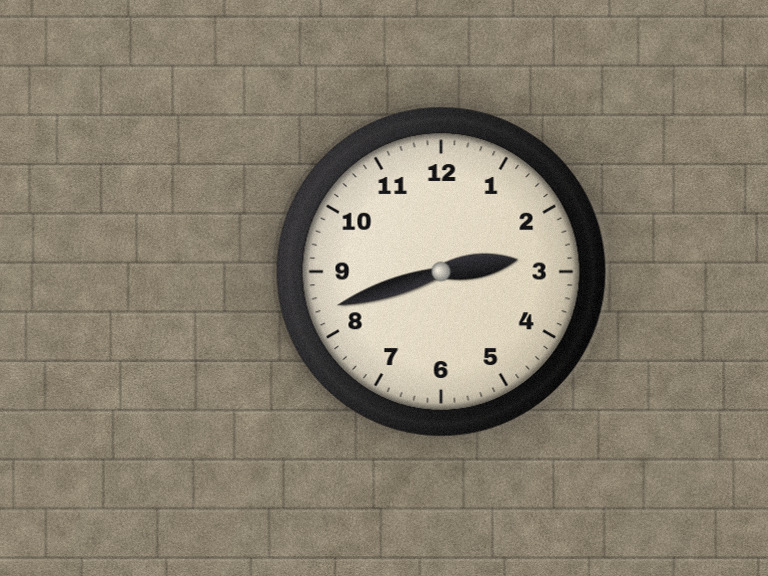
2:42
